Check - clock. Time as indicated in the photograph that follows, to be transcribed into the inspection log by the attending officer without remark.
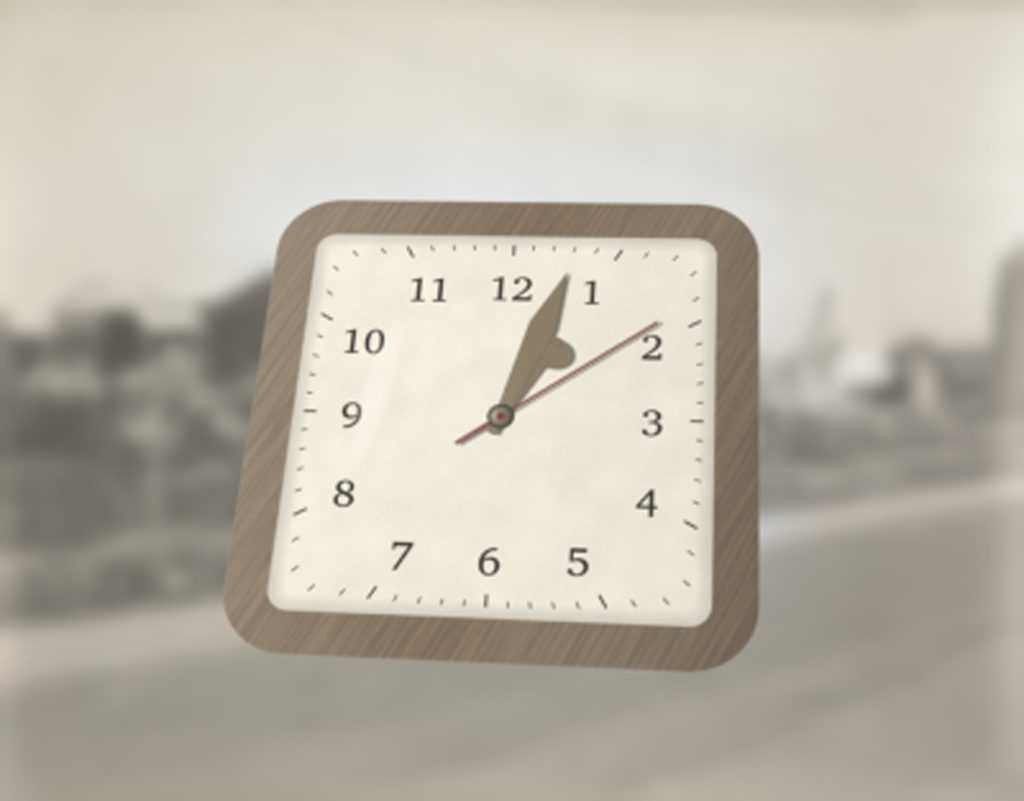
1:03:09
